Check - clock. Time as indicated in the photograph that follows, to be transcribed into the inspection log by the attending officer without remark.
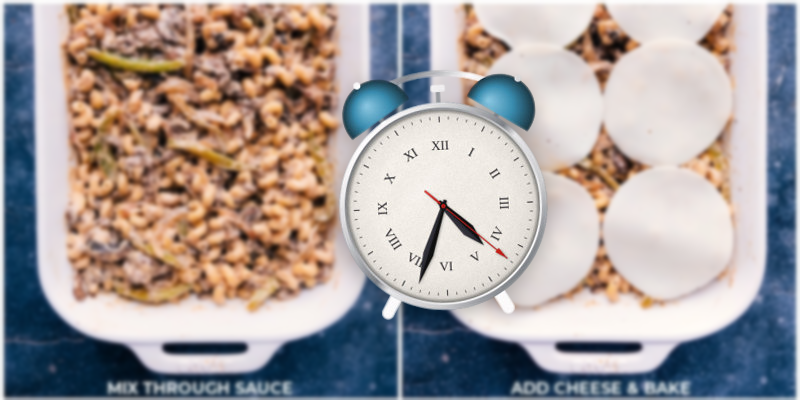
4:33:22
